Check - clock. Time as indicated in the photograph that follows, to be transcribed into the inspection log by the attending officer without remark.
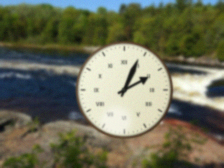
2:04
